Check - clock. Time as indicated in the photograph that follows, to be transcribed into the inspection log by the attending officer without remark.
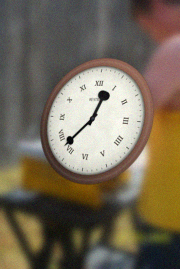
12:37
